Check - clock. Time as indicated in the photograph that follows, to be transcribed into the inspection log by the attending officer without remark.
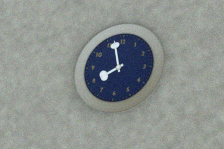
7:57
